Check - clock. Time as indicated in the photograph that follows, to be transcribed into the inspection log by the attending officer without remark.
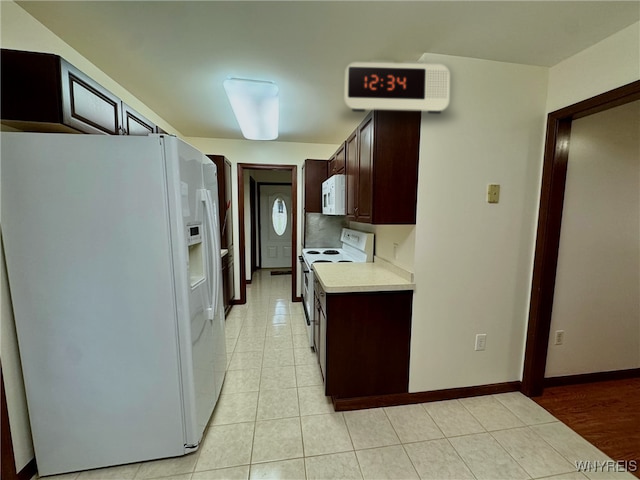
12:34
